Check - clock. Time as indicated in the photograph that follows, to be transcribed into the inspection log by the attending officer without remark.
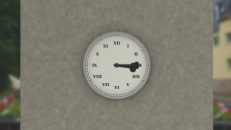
3:15
